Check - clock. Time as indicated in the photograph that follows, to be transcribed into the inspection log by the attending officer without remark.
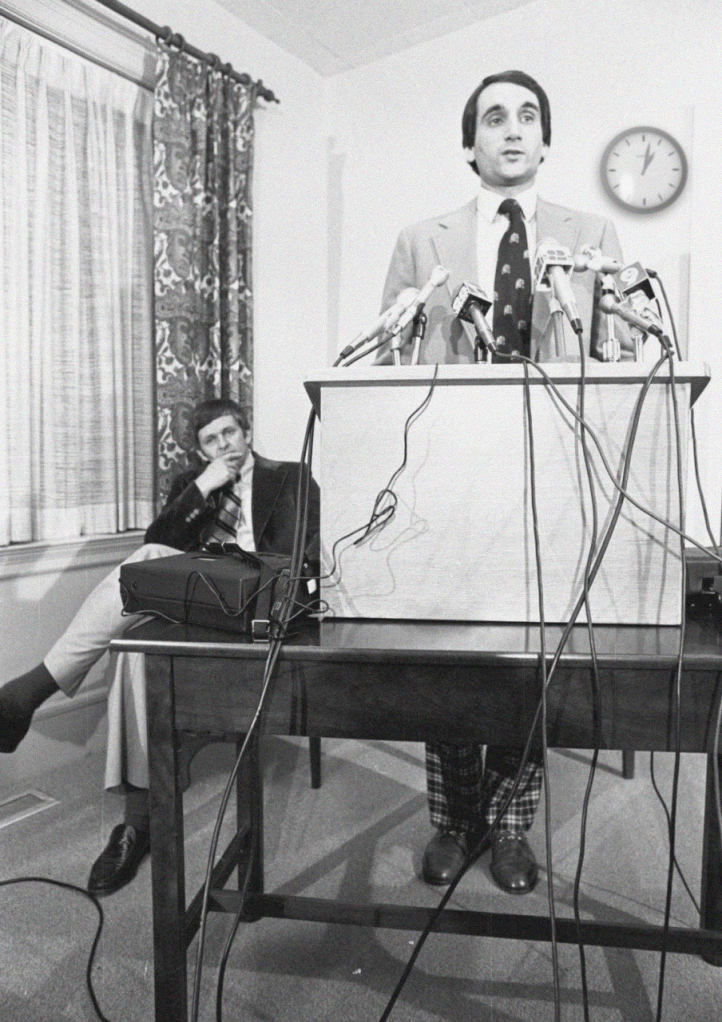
1:02
